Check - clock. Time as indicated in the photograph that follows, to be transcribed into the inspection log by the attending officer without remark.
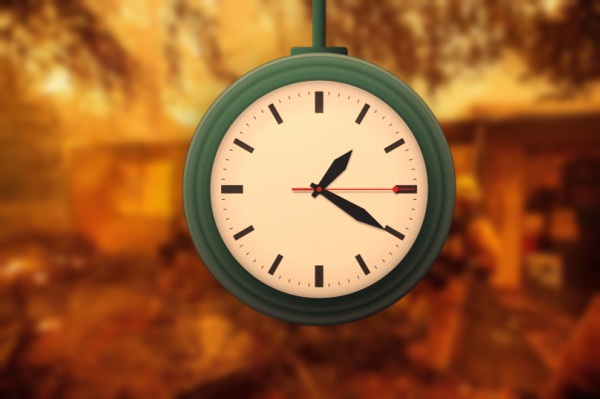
1:20:15
